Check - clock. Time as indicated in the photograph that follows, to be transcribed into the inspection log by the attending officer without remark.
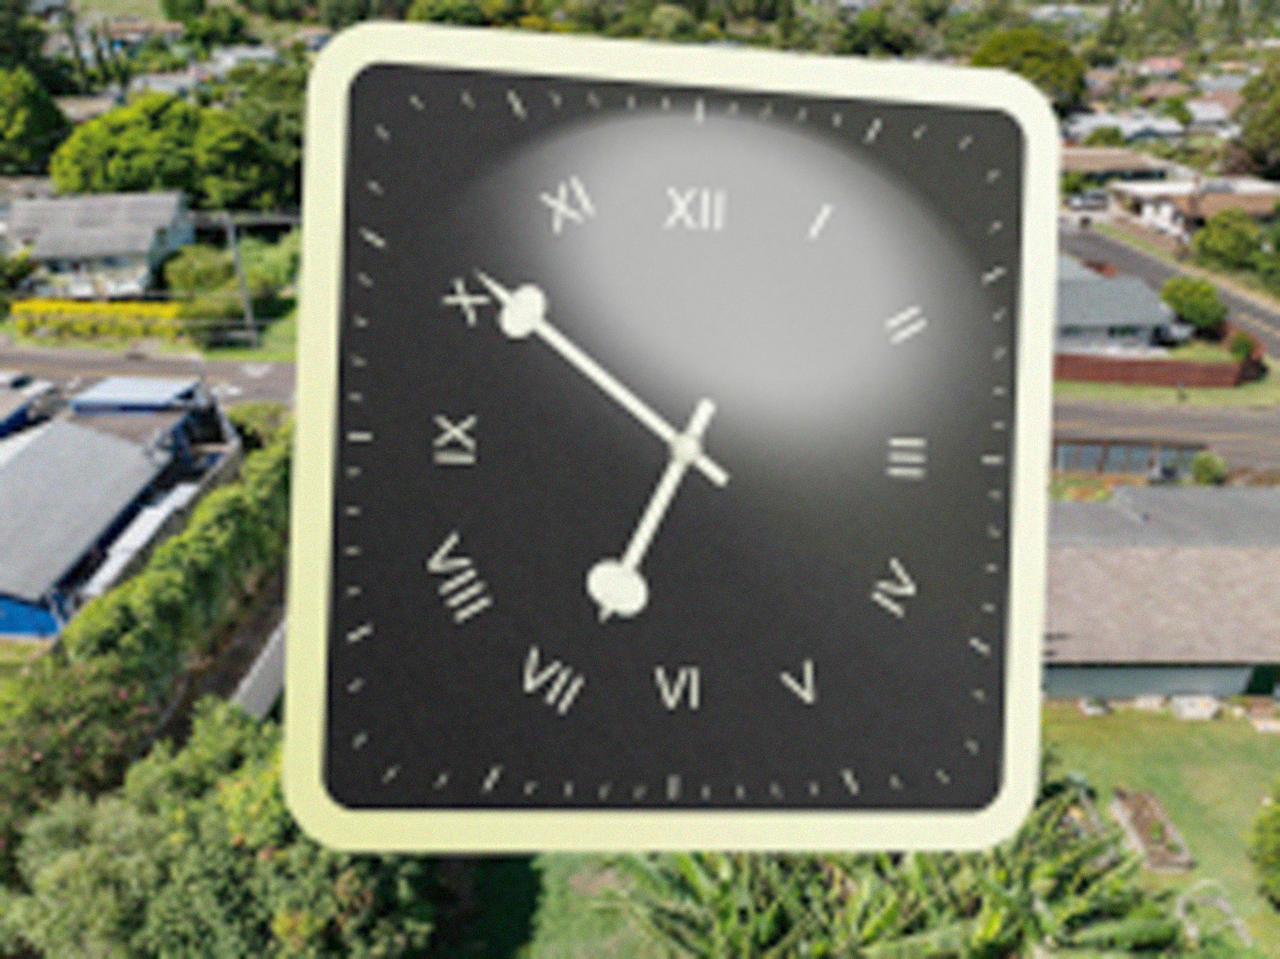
6:51
